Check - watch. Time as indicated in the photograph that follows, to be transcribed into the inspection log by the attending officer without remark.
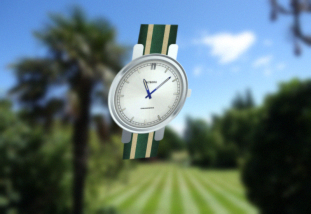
11:08
